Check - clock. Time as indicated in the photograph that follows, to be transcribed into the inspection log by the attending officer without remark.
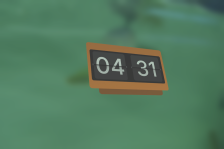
4:31
